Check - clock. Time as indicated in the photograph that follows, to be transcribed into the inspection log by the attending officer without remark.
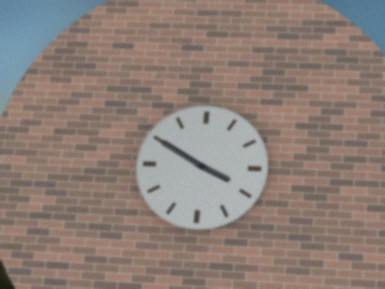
3:50
